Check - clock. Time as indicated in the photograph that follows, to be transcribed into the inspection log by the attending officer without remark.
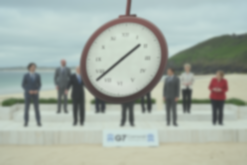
1:38
